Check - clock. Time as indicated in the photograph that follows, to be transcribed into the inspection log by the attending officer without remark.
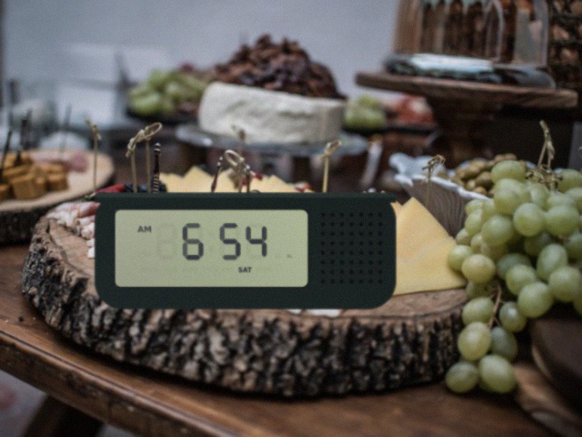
6:54
